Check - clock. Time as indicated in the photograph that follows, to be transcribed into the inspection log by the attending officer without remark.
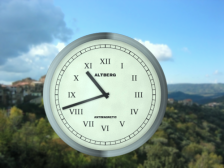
10:42
